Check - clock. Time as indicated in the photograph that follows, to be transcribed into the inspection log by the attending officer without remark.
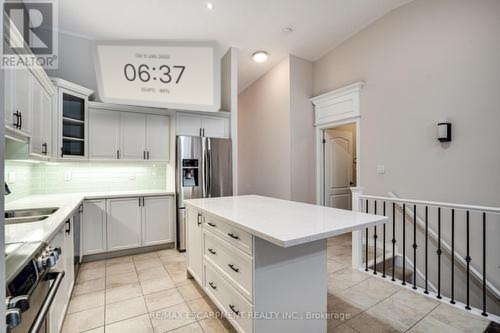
6:37
